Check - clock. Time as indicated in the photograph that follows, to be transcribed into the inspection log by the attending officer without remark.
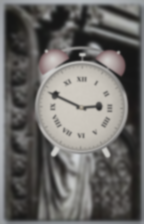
2:49
